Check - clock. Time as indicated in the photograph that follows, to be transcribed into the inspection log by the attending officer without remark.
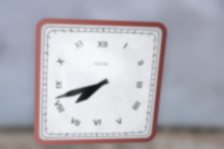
7:42
